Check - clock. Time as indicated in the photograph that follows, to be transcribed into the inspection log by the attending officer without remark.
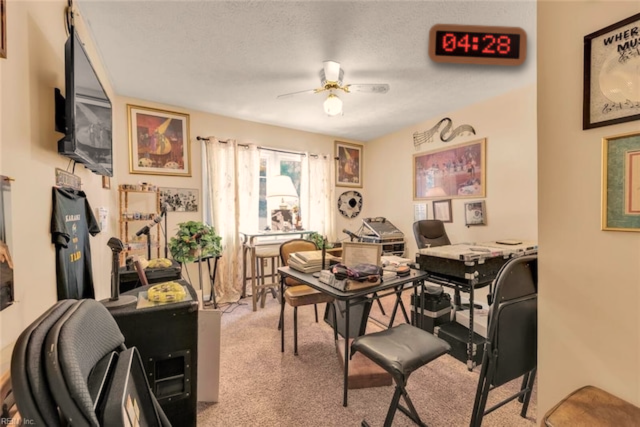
4:28
